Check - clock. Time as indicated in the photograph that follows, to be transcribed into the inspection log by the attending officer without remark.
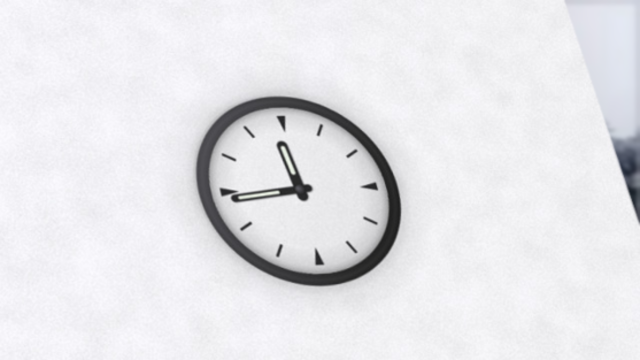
11:44
